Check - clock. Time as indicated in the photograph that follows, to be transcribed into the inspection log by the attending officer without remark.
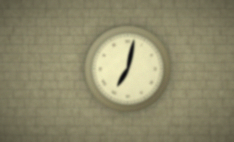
7:02
